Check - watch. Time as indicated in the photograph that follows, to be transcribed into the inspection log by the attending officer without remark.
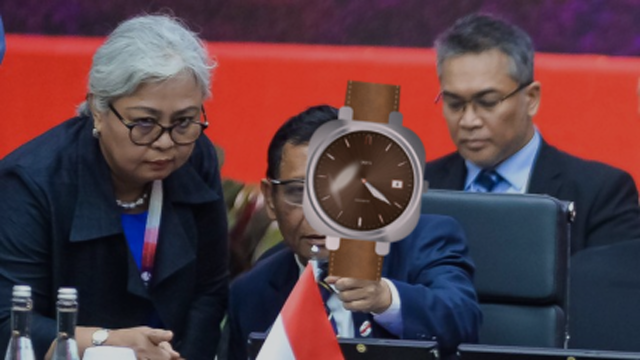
4:21
